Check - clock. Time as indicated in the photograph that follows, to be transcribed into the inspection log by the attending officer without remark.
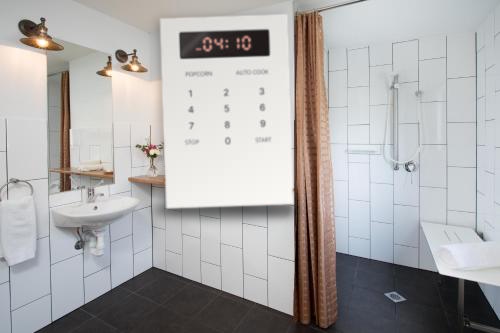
4:10
